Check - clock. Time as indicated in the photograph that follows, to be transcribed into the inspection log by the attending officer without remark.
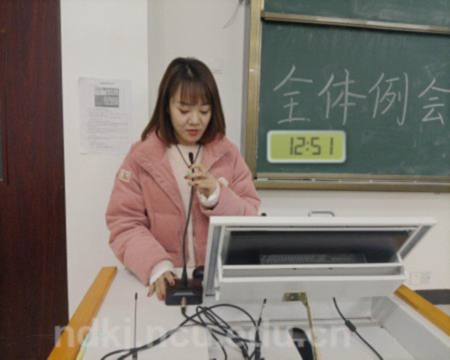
12:51
